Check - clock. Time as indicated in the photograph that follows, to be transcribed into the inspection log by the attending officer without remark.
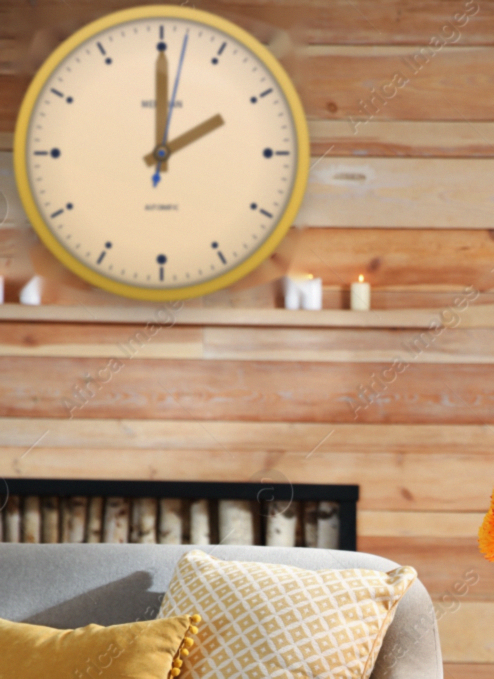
2:00:02
